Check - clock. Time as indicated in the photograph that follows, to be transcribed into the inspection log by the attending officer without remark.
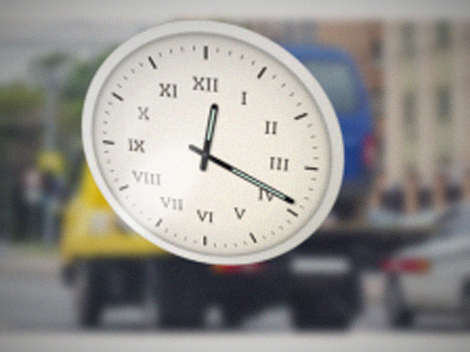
12:19
